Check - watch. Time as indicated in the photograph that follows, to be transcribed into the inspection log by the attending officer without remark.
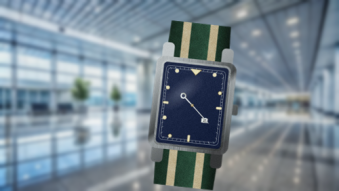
10:22
